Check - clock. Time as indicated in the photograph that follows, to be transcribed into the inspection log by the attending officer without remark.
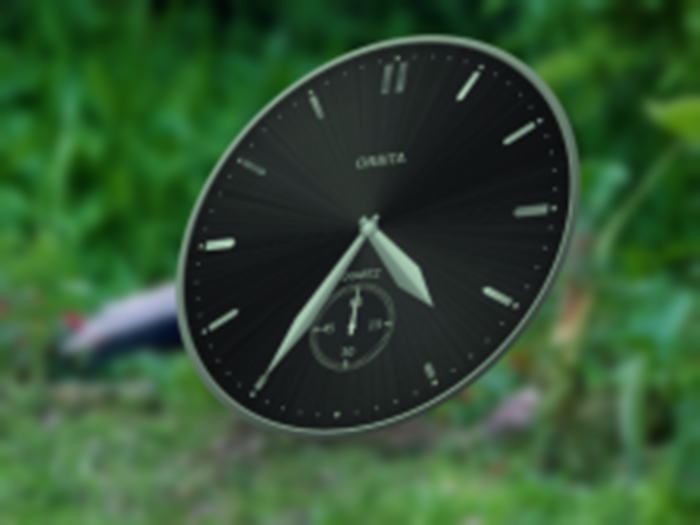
4:35
